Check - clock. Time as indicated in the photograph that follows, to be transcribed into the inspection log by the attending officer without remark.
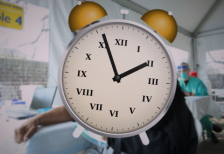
1:56
